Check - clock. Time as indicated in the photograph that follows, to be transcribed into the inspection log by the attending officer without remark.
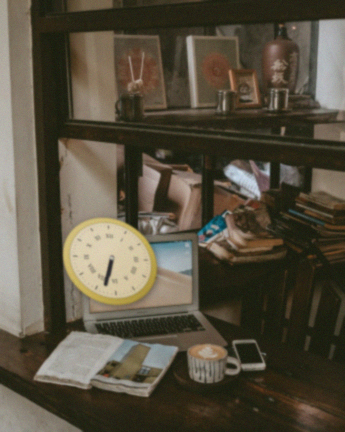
6:33
